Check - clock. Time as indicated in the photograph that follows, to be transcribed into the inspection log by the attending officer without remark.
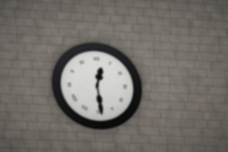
12:29
